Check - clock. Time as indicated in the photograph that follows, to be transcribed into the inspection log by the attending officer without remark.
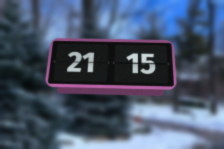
21:15
